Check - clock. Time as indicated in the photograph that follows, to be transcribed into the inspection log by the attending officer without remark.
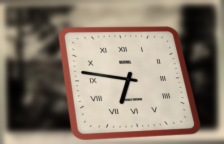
6:47
